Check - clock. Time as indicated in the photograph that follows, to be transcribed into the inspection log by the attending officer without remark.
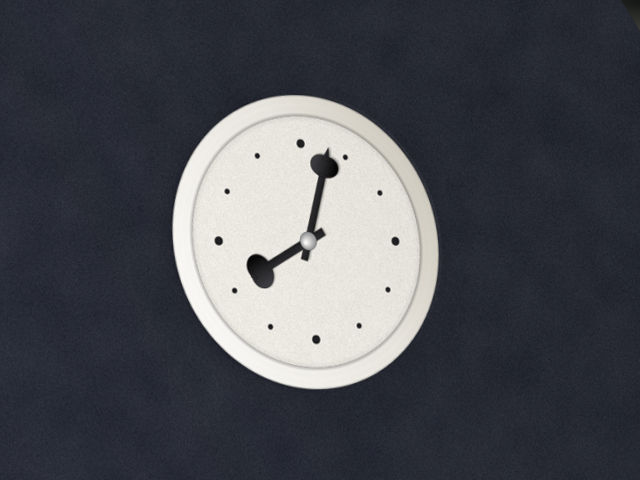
8:03
